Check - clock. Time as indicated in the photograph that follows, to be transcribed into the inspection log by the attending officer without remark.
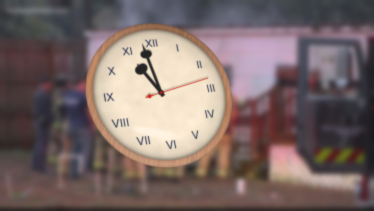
10:58:13
